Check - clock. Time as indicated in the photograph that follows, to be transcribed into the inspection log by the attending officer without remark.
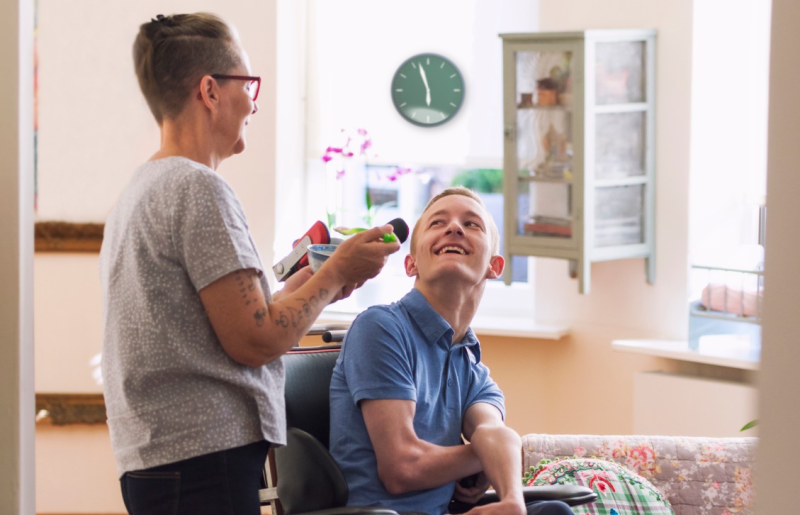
5:57
